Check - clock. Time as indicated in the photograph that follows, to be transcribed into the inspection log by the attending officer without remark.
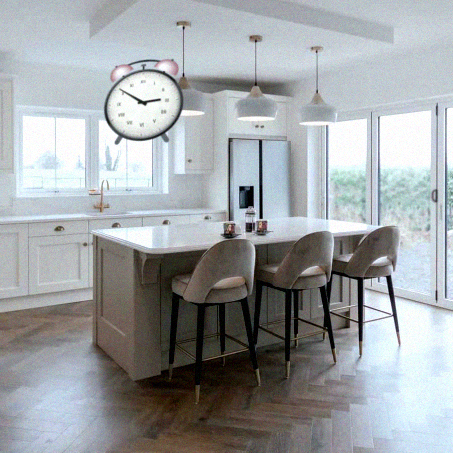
2:51
